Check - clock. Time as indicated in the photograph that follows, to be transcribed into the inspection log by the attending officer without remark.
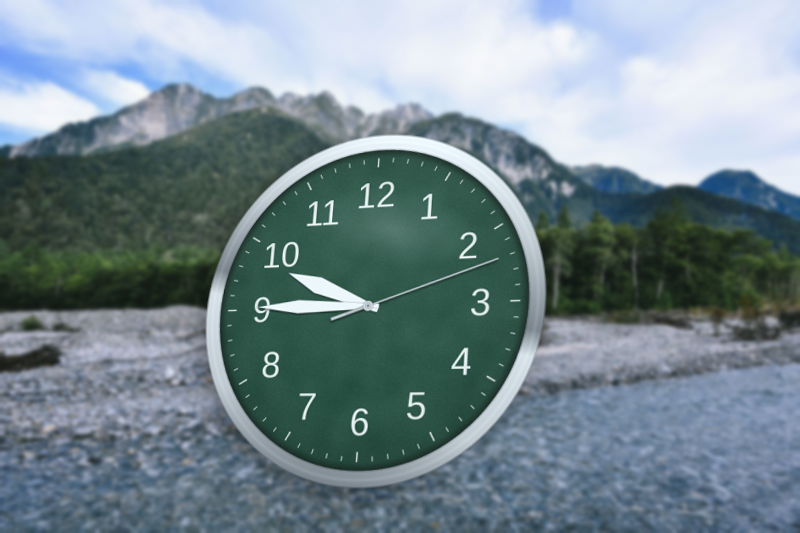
9:45:12
